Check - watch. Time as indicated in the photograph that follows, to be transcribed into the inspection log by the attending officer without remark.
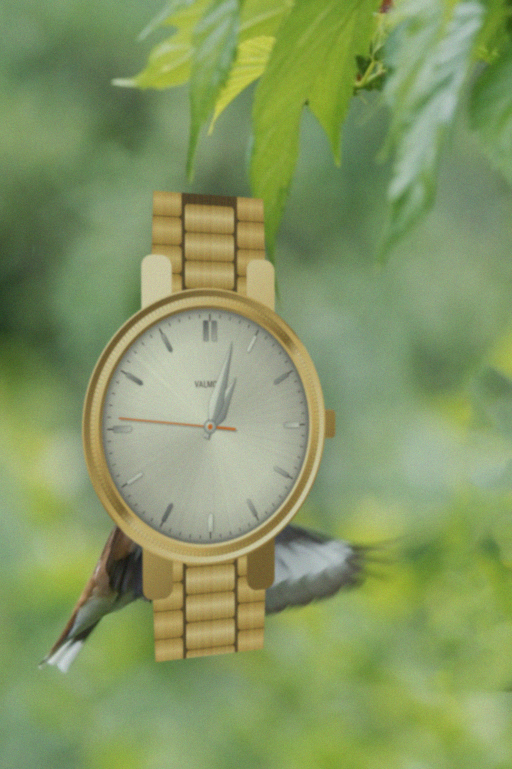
1:02:46
